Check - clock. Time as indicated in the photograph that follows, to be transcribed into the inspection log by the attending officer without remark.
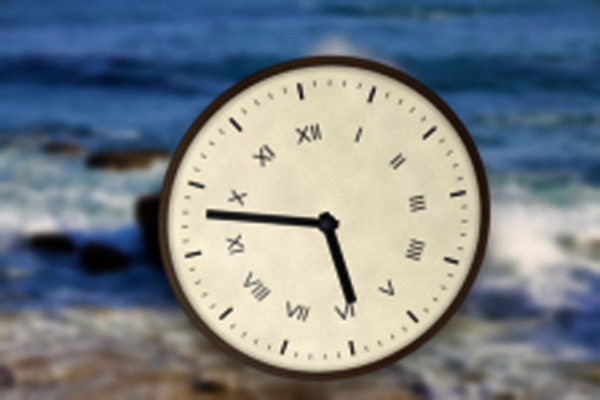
5:48
